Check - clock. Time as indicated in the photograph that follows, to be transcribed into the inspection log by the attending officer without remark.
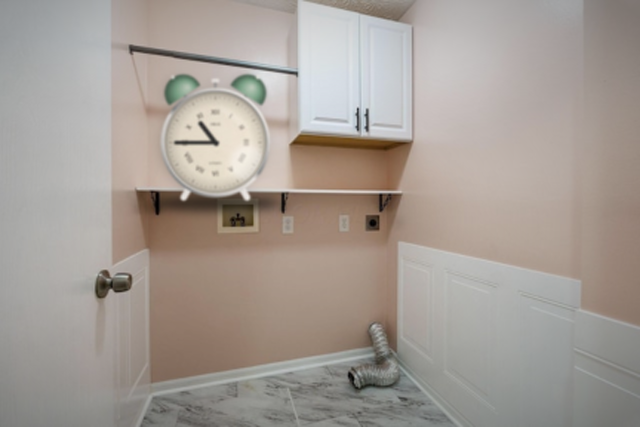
10:45
